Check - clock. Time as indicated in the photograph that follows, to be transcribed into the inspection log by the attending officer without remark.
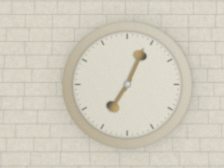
7:04
